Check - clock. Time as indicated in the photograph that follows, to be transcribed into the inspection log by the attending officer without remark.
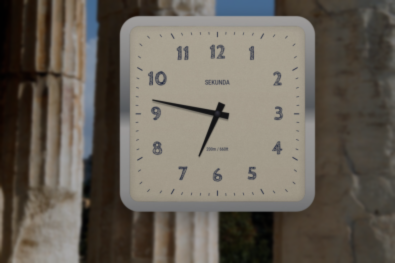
6:47
